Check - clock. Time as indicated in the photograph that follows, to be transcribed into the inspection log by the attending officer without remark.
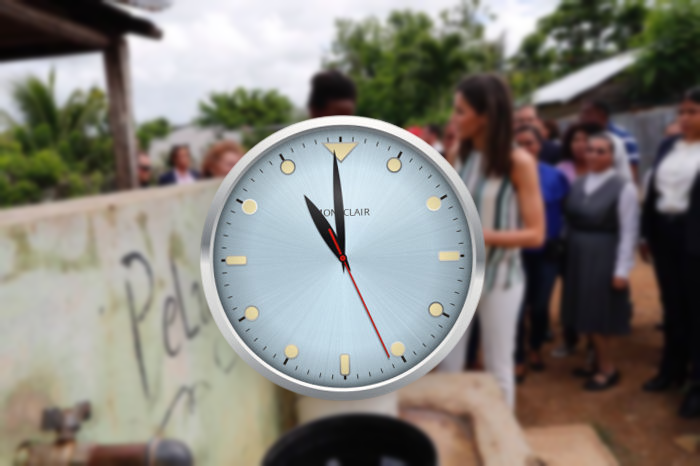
10:59:26
